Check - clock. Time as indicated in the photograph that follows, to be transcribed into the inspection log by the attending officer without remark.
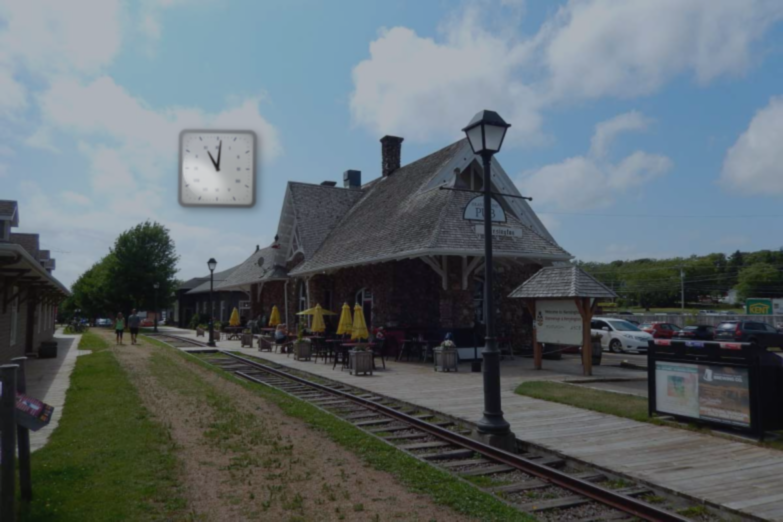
11:01
